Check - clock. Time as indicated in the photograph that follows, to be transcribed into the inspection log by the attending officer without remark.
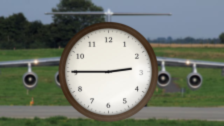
2:45
